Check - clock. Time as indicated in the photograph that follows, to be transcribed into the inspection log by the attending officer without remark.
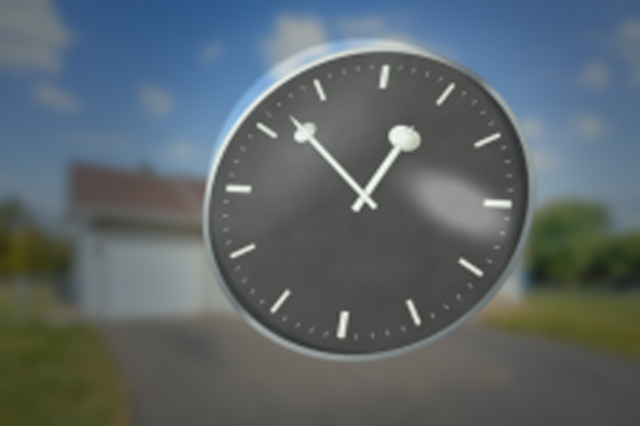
12:52
